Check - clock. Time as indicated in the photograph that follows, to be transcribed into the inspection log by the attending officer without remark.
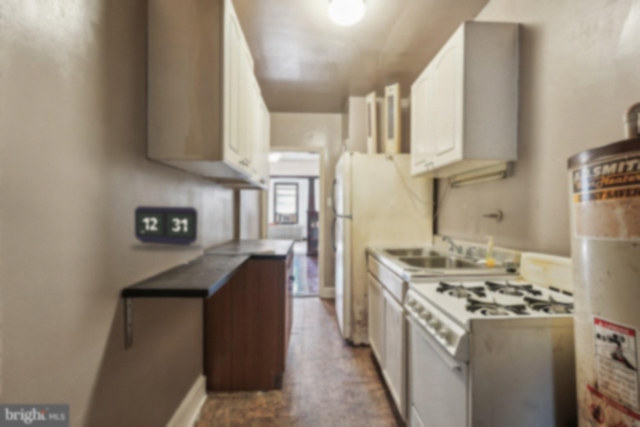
12:31
